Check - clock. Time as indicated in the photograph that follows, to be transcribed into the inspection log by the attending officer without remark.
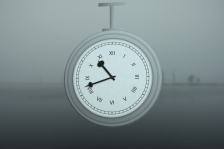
10:42
